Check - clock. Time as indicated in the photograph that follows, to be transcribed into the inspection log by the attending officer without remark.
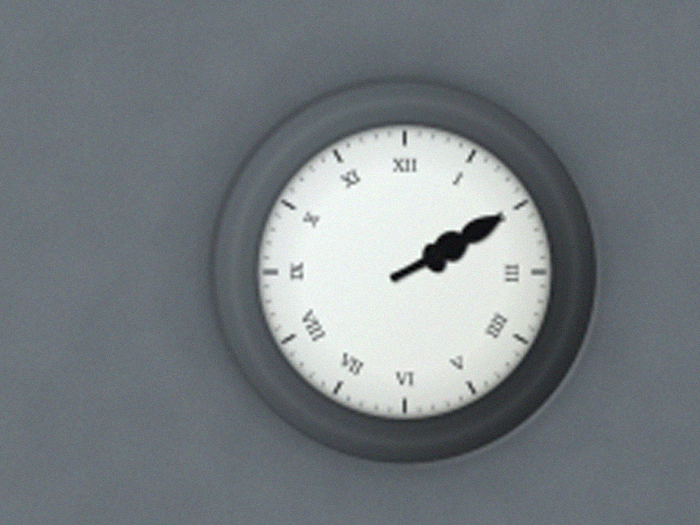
2:10
